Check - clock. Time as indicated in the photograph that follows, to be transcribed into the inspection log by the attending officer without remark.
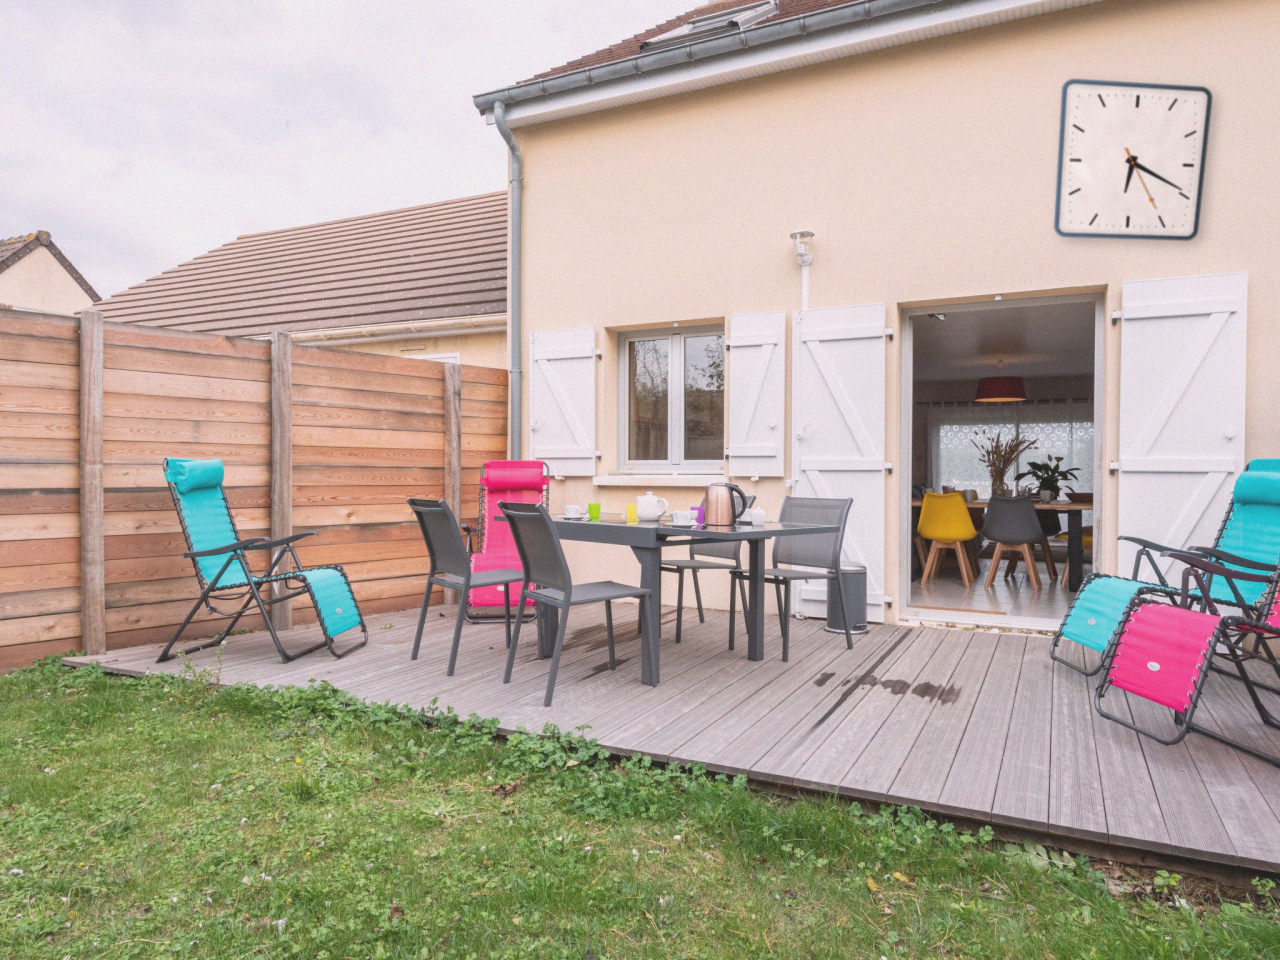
6:19:25
